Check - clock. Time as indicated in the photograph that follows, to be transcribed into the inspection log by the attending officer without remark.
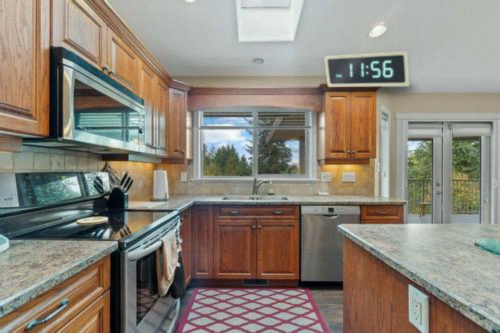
11:56
